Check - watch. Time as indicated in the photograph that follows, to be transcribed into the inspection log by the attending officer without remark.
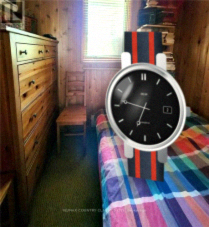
6:47
